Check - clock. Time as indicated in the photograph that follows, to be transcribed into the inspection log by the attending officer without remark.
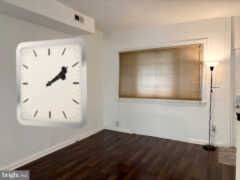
2:09
